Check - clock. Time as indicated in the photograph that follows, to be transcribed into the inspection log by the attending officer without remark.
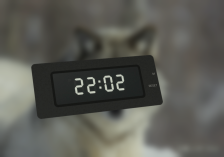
22:02
